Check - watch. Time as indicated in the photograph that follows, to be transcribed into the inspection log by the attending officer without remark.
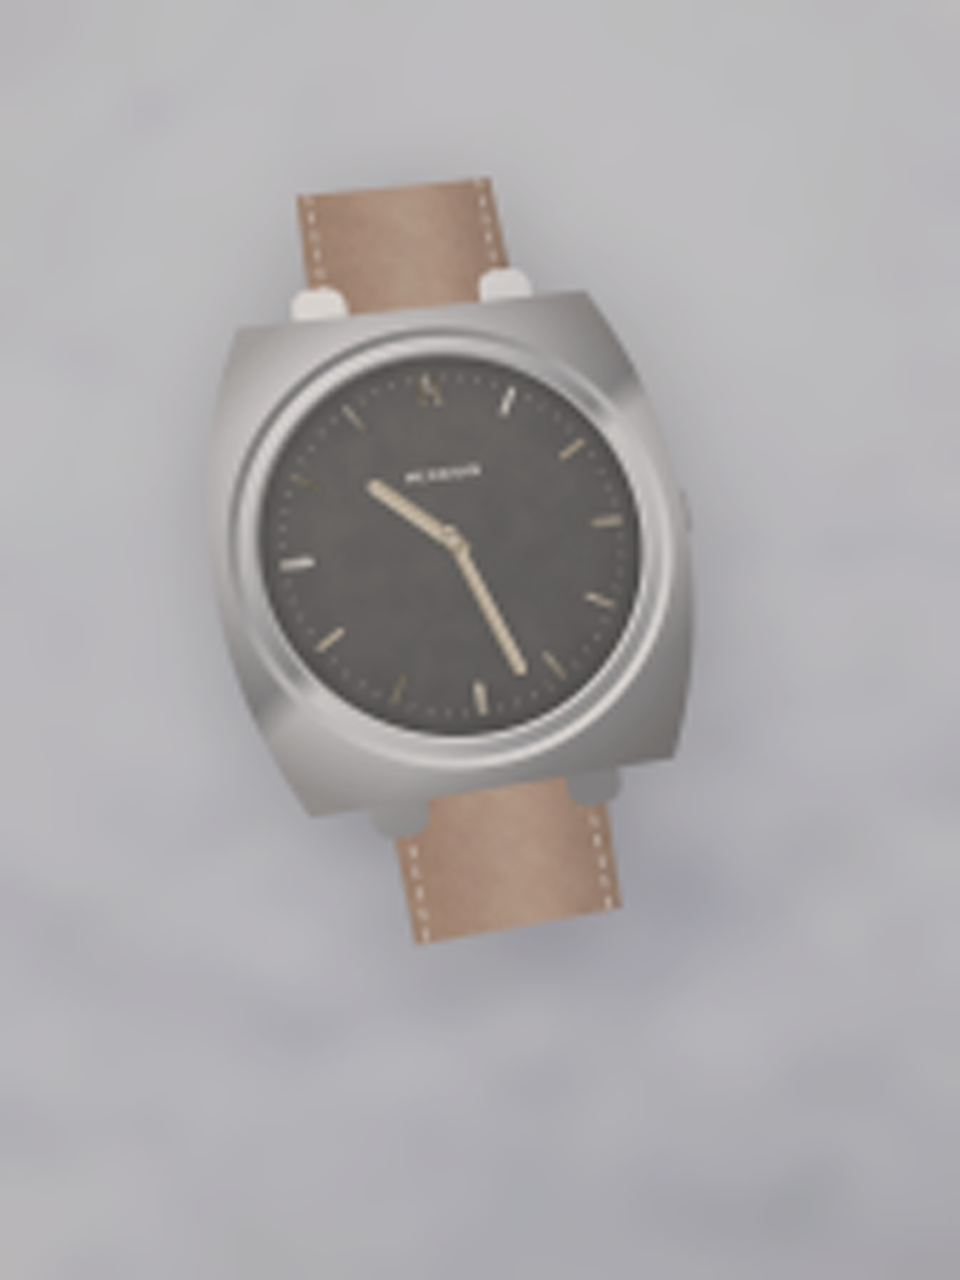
10:27
